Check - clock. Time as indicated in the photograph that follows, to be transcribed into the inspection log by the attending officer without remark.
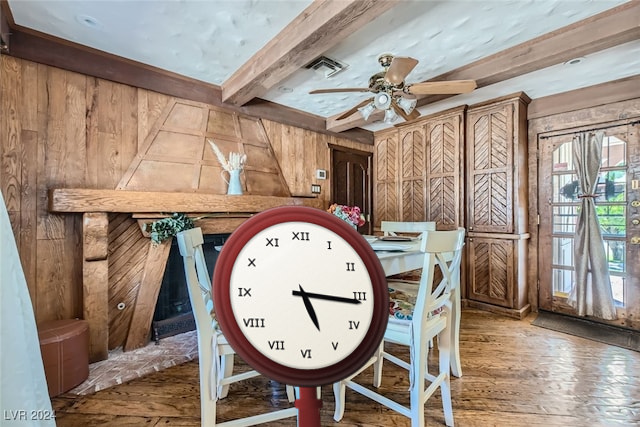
5:16
